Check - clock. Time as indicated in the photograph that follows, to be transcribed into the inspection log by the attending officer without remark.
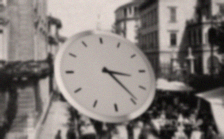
3:24
